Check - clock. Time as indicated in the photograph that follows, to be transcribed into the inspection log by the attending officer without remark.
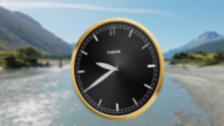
9:40
